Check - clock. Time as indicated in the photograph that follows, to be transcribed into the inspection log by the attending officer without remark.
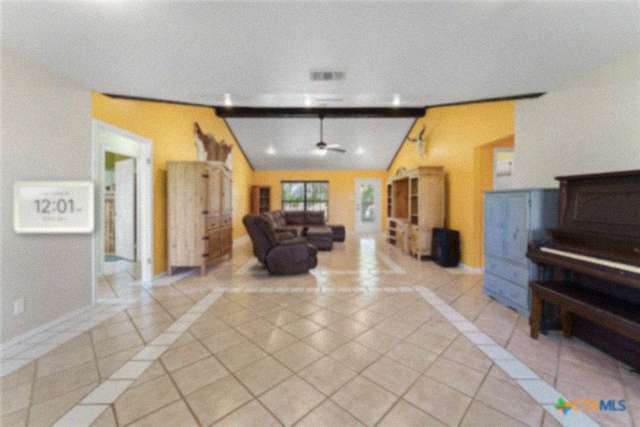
12:01
